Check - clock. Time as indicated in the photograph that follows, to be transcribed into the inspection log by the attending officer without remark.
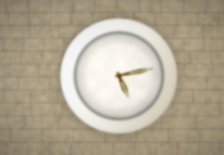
5:13
